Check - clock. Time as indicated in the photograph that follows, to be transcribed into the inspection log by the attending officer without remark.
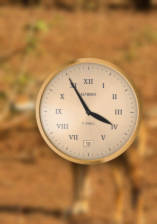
3:55
